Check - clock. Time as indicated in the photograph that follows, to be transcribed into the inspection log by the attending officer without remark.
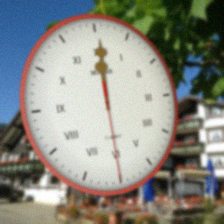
12:00:30
